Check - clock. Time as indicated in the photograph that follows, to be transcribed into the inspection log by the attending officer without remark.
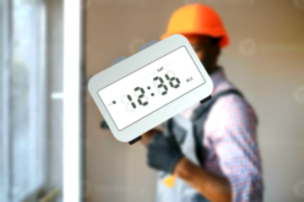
12:36
